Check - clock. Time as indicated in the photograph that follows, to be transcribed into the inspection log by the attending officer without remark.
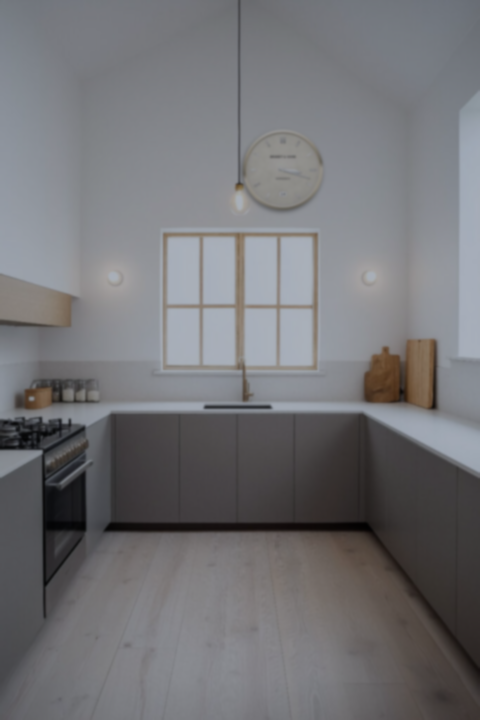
3:18
